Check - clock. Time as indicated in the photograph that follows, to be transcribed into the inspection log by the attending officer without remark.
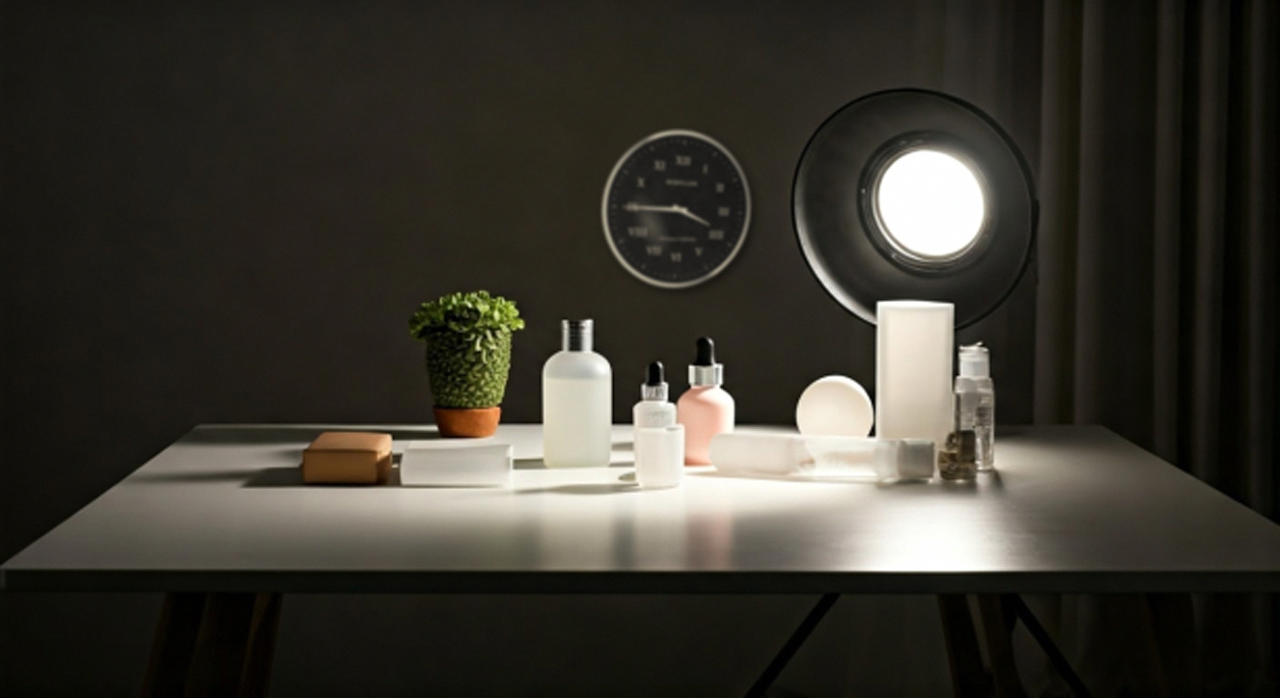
3:45
